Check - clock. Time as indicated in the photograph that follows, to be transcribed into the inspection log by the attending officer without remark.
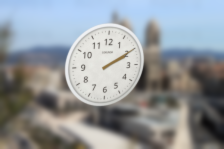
2:10
